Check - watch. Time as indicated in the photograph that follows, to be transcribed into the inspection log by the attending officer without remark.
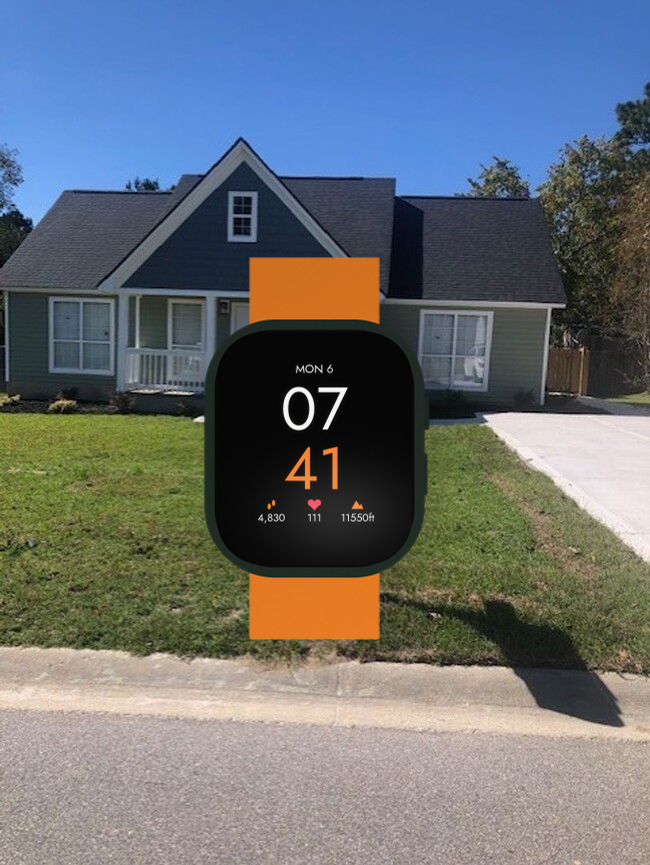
7:41
